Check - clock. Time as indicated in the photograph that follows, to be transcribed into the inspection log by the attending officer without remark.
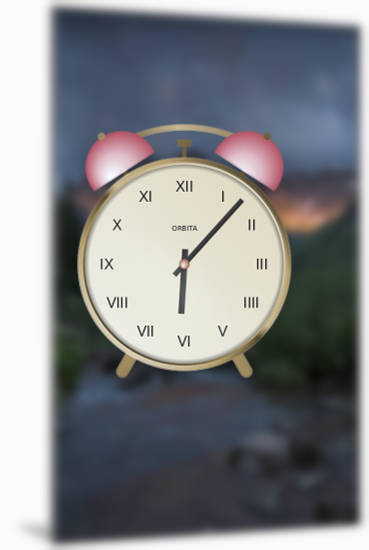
6:07
